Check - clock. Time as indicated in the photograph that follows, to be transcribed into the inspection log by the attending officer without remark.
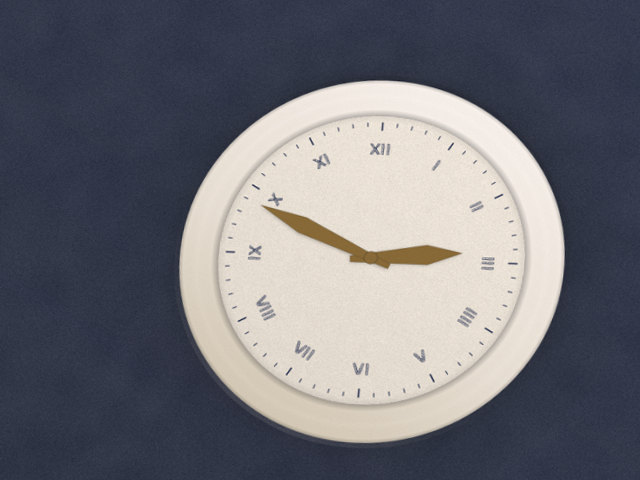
2:49
